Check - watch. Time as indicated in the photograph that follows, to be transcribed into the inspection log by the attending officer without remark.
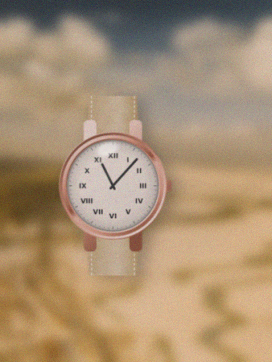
11:07
